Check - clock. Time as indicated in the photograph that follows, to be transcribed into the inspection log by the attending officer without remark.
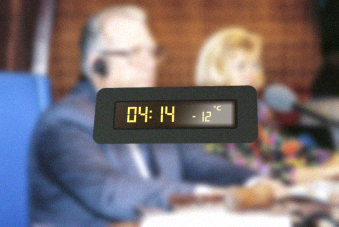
4:14
